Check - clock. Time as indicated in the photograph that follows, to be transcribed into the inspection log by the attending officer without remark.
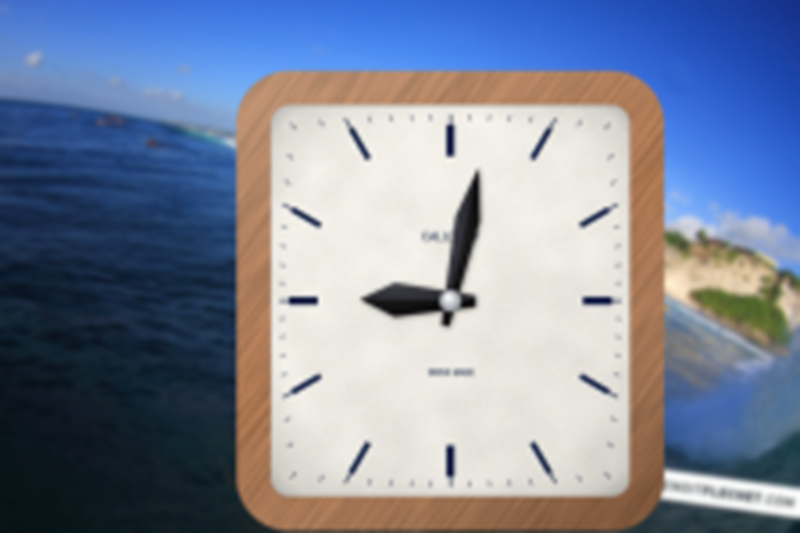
9:02
